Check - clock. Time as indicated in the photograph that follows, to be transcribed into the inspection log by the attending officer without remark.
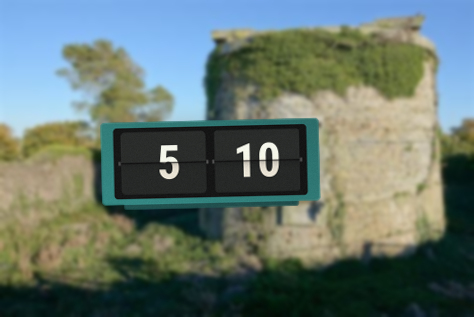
5:10
